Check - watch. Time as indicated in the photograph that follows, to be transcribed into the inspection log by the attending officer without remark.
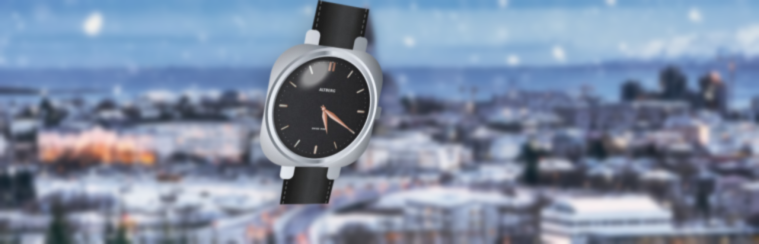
5:20
